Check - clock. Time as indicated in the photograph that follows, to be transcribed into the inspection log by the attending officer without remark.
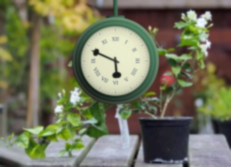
5:49
